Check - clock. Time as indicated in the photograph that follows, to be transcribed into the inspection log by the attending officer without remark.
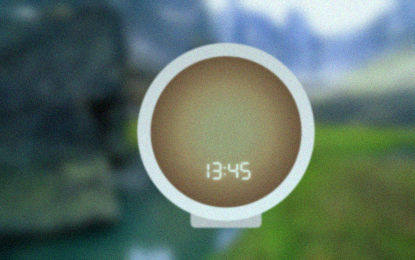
13:45
